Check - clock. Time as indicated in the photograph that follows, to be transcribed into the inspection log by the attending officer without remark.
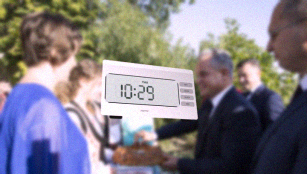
10:29
